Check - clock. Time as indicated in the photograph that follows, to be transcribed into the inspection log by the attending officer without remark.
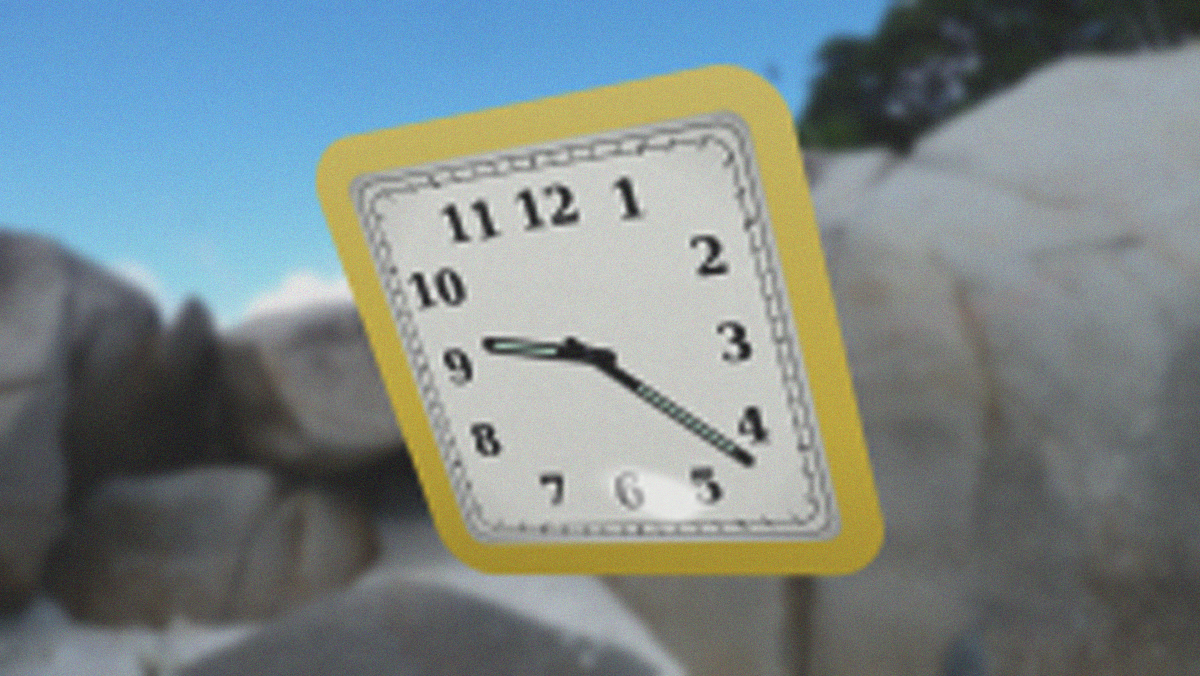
9:22
